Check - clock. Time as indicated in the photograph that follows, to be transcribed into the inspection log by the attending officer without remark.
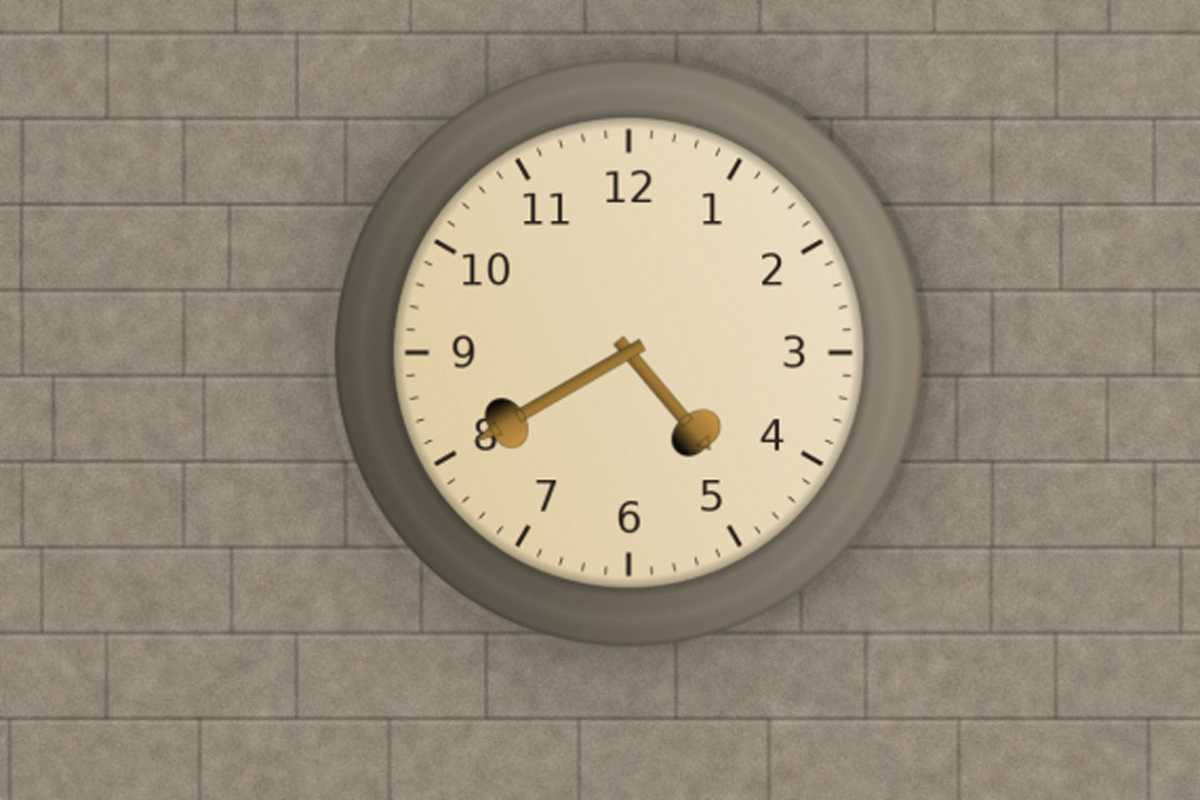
4:40
